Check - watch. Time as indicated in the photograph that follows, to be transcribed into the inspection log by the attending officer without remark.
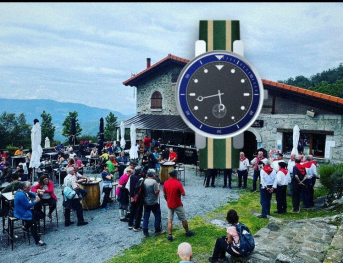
5:43
